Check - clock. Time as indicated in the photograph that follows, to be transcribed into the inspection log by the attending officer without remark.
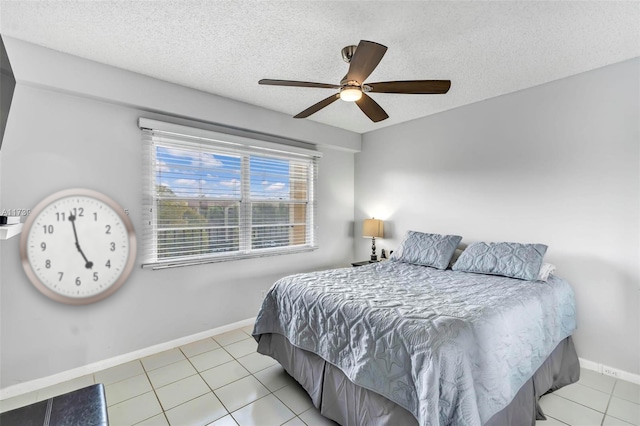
4:58
